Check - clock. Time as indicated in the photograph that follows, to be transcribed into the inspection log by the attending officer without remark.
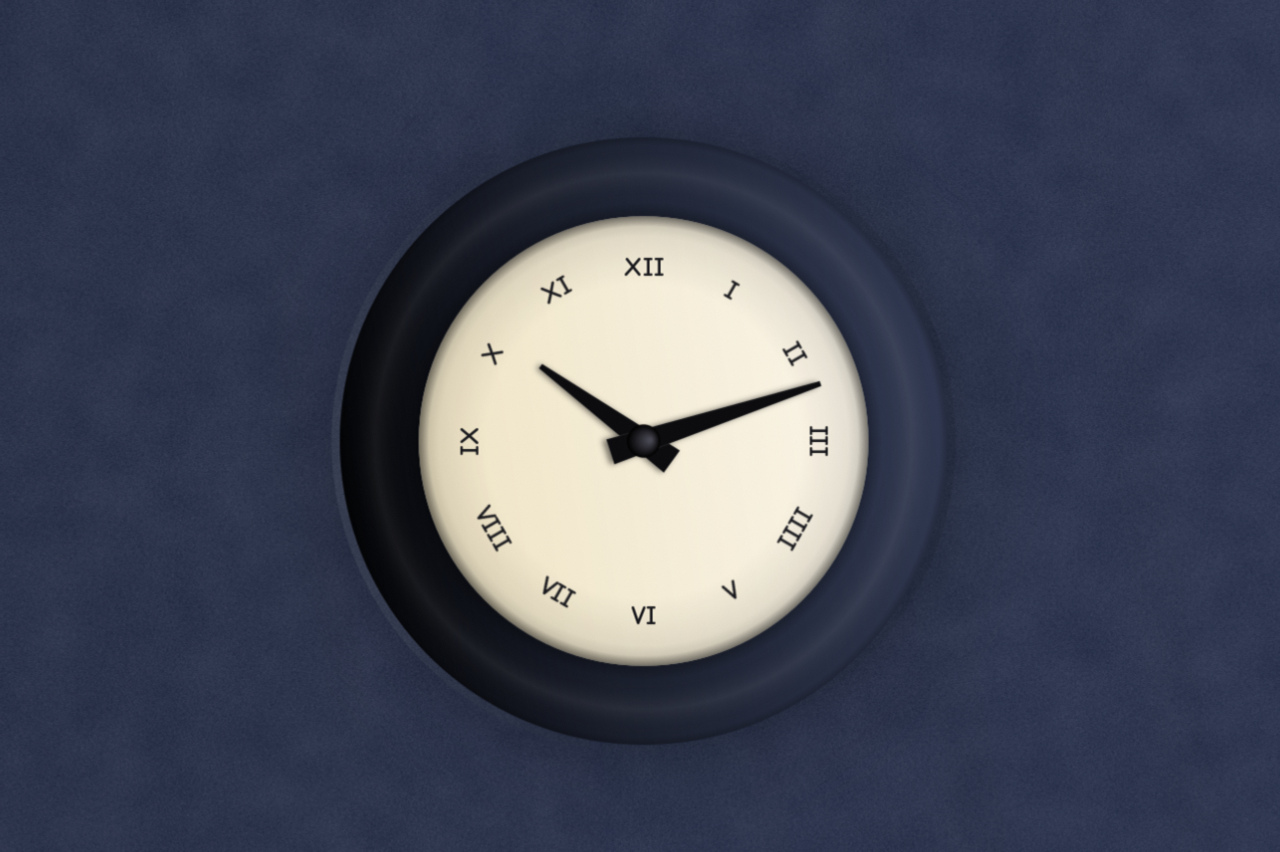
10:12
